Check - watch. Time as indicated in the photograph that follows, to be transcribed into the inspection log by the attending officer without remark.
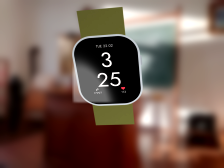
3:25
